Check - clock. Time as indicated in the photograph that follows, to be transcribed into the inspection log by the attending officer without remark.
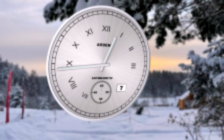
12:44
